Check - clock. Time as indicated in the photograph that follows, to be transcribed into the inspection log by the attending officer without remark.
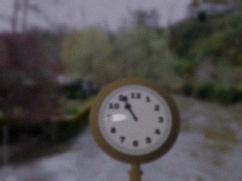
10:55
